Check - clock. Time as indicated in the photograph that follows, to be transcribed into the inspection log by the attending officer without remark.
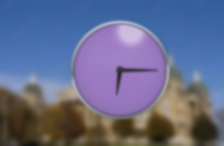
6:15
